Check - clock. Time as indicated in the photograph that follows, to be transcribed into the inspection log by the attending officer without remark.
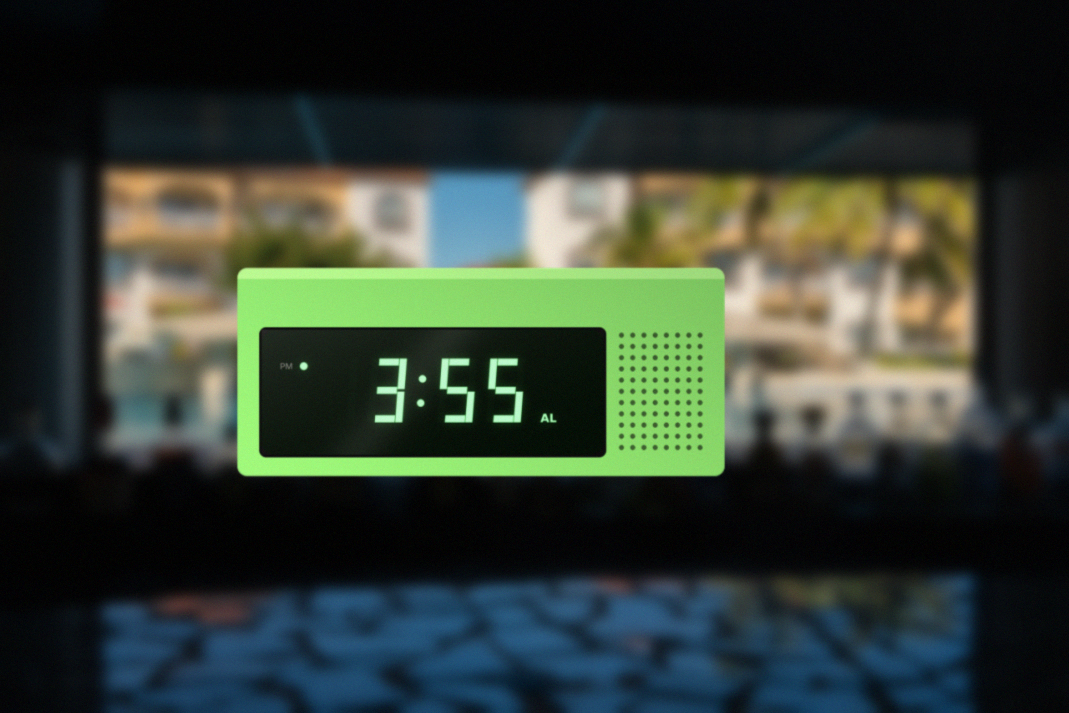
3:55
